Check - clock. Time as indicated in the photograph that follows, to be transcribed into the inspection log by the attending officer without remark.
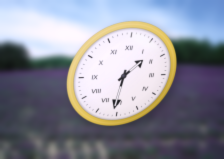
1:31
